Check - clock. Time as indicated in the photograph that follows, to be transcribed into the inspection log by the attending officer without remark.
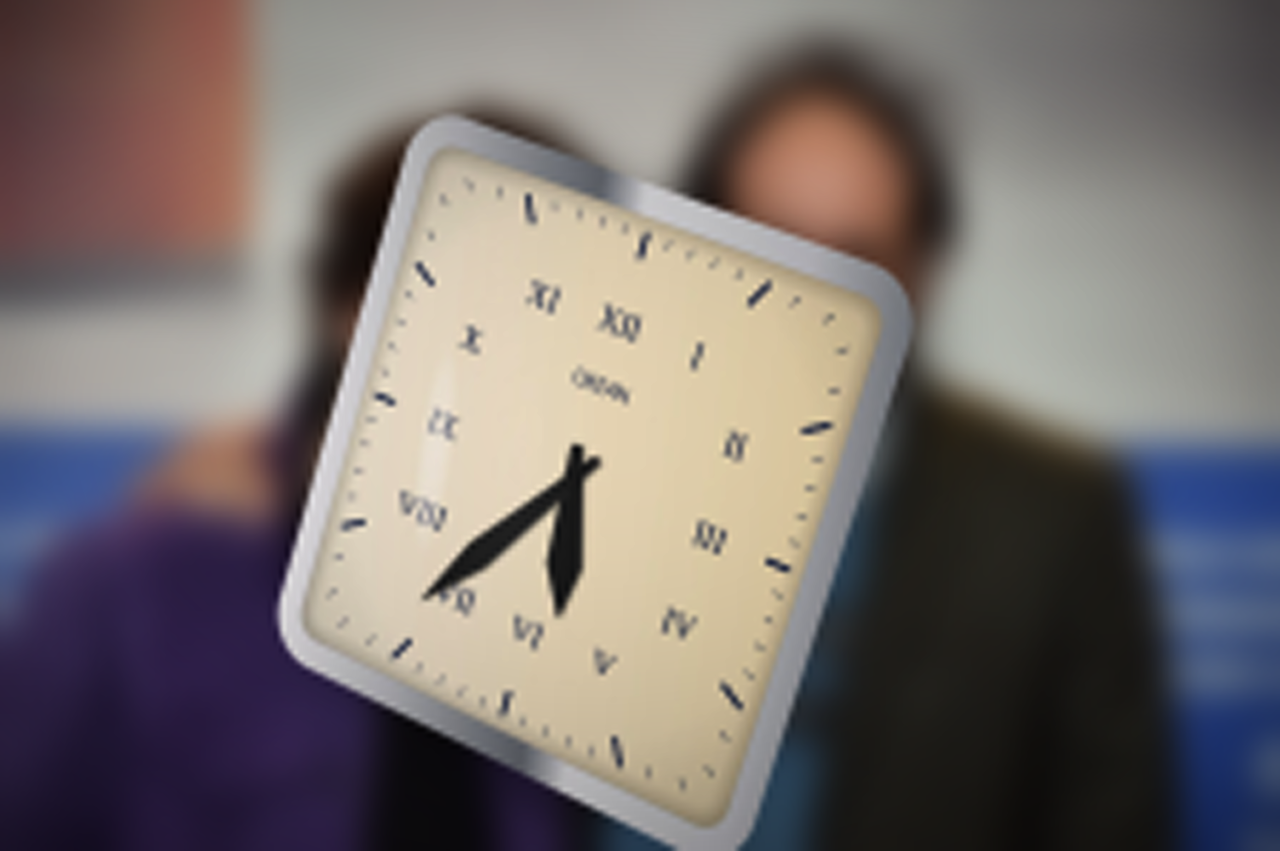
5:36
